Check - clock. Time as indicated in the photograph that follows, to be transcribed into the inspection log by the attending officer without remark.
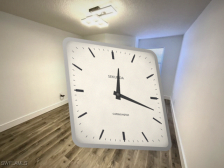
12:18
